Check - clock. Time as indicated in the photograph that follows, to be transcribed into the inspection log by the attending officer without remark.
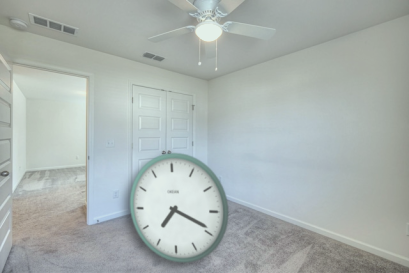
7:19
